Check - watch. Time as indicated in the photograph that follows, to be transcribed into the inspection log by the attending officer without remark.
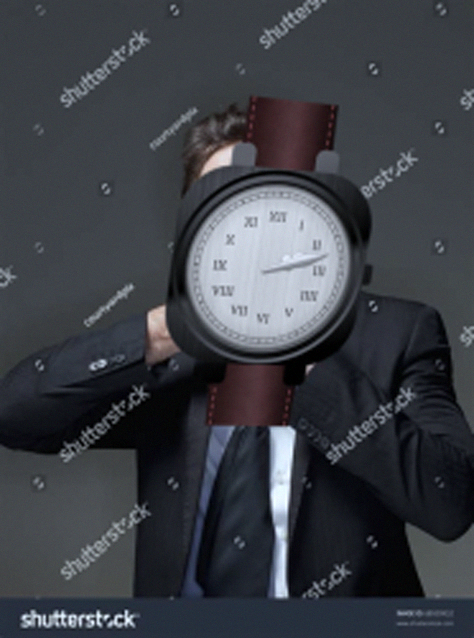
2:12
